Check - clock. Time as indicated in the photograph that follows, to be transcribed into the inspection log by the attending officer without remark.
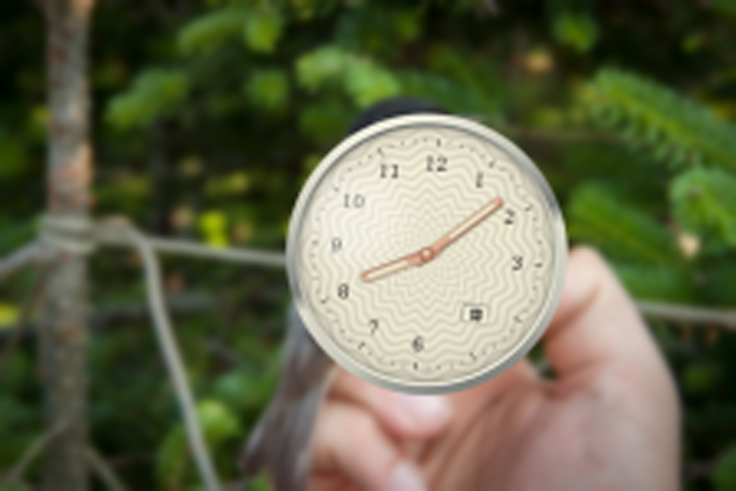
8:08
